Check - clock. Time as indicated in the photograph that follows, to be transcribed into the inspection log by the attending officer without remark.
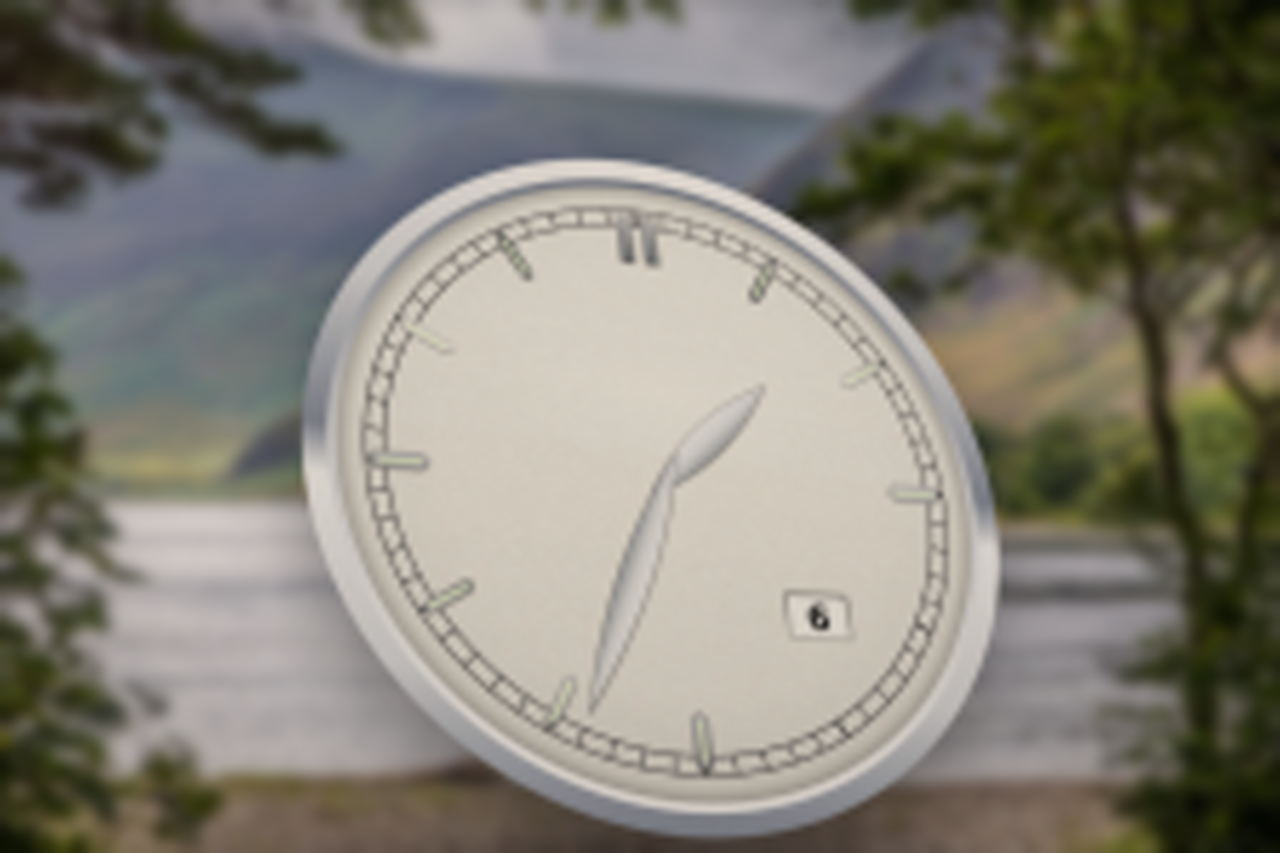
1:34
